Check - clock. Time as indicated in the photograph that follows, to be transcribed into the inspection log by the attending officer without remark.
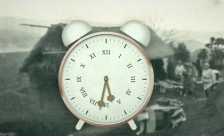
5:32
